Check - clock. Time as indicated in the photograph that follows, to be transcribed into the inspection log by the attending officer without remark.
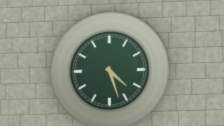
4:27
